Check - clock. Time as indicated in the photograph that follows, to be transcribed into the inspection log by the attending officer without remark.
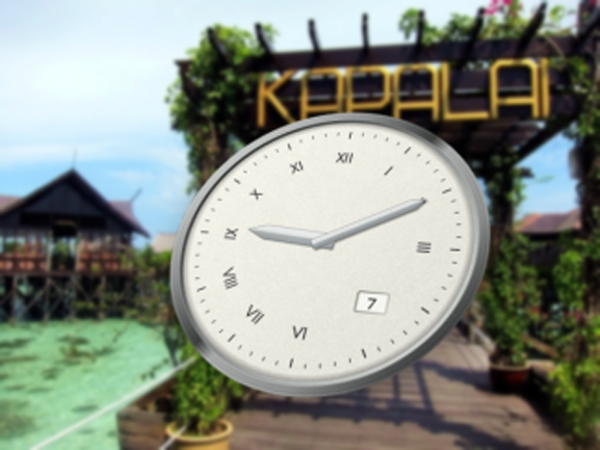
9:10
